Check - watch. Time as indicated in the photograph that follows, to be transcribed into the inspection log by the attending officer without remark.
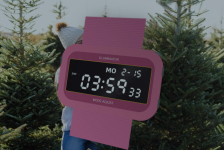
3:59:33
